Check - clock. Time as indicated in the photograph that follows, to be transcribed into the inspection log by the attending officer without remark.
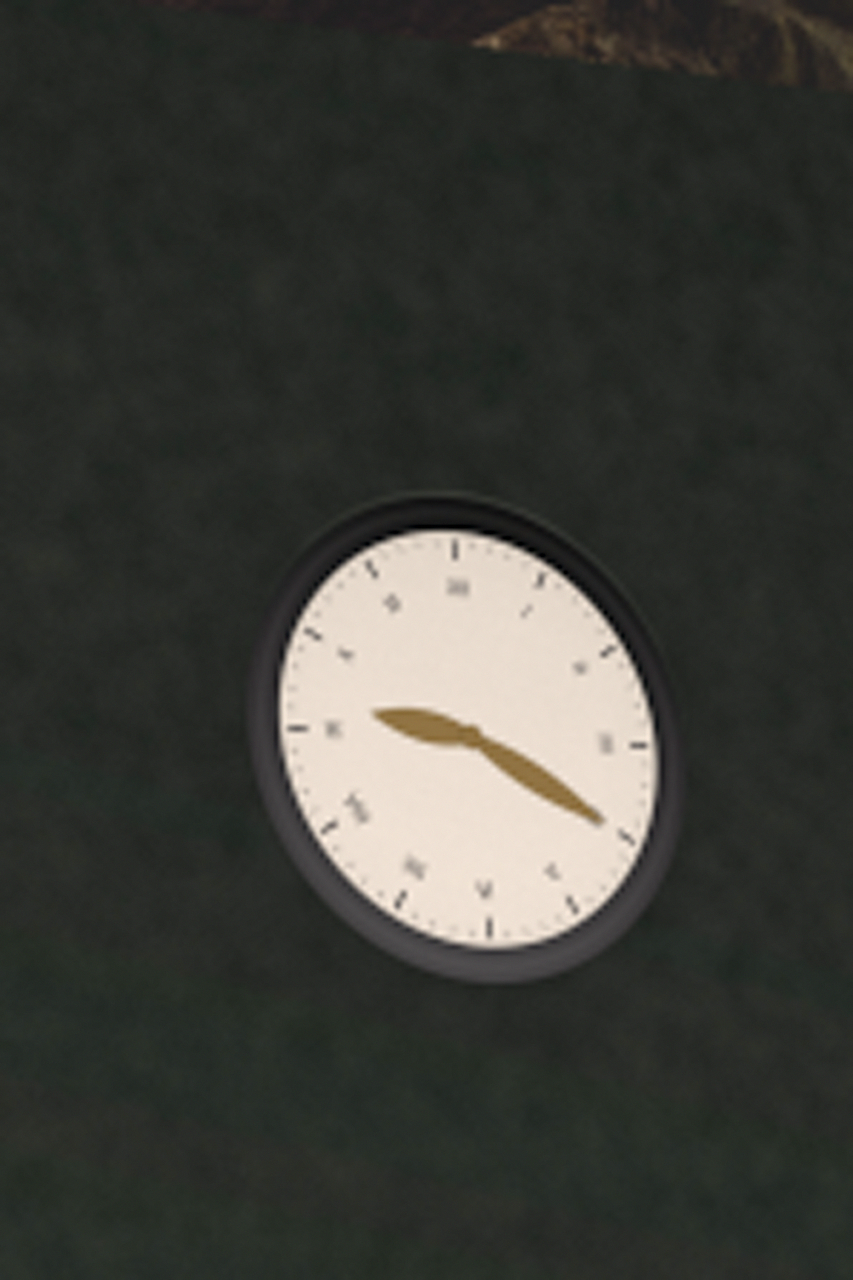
9:20
